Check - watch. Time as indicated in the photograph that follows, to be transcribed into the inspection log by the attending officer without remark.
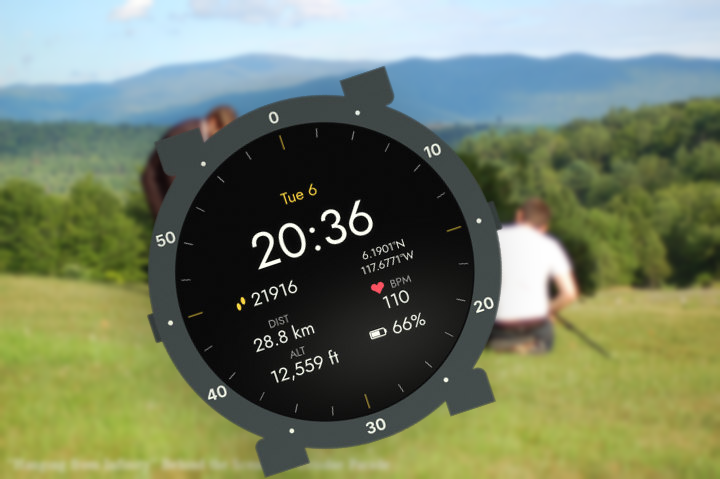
20:36
